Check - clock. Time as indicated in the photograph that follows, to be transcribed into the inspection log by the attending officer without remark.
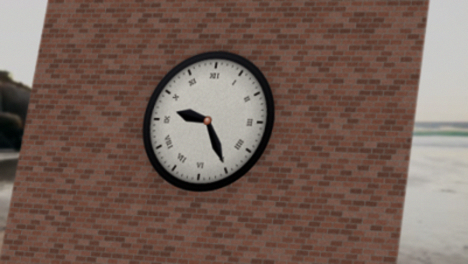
9:25
